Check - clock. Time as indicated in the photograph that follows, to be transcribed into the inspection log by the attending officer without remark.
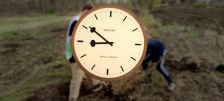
8:51
